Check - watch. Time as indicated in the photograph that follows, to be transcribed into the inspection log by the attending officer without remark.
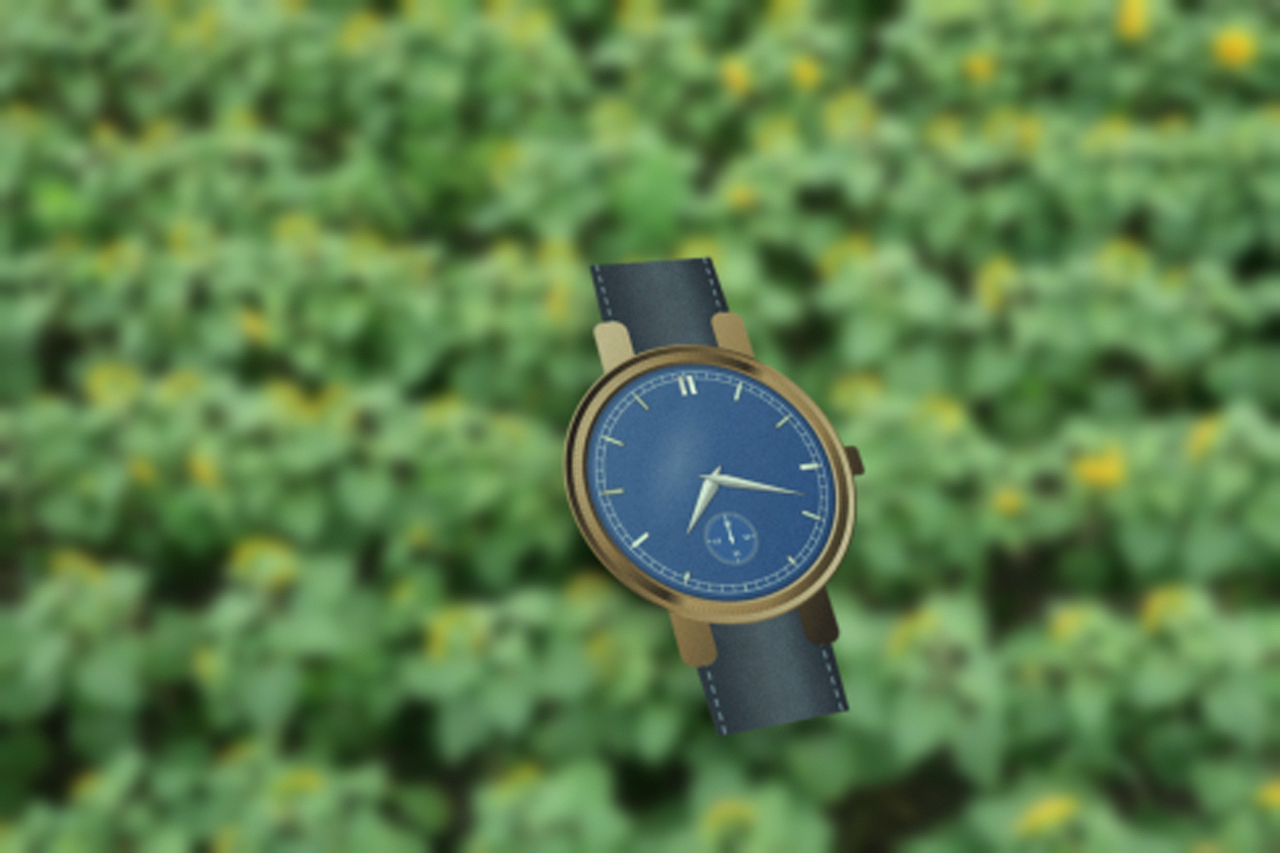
7:18
